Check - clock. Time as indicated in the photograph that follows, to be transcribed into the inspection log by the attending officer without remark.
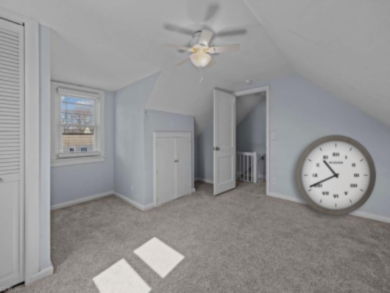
10:41
